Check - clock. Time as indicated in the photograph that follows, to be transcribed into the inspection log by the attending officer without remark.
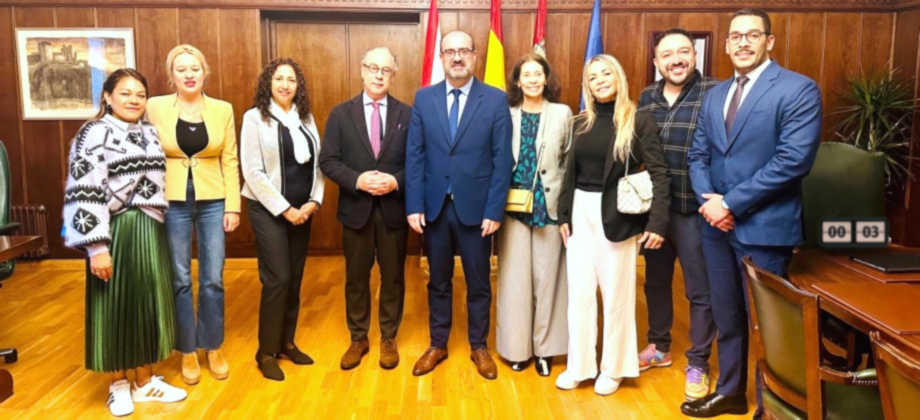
0:03
